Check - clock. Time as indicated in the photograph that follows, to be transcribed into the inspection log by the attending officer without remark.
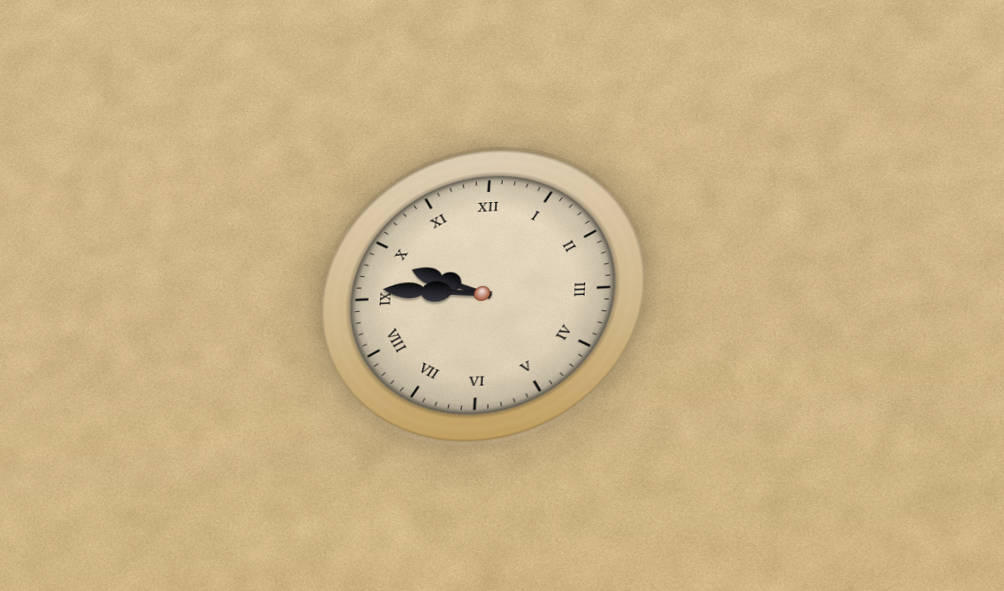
9:46
